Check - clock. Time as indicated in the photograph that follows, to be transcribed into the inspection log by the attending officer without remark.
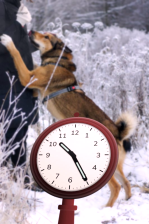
10:25
